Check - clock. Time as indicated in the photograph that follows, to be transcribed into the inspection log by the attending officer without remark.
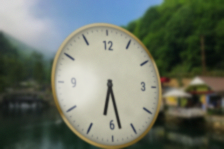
6:28
